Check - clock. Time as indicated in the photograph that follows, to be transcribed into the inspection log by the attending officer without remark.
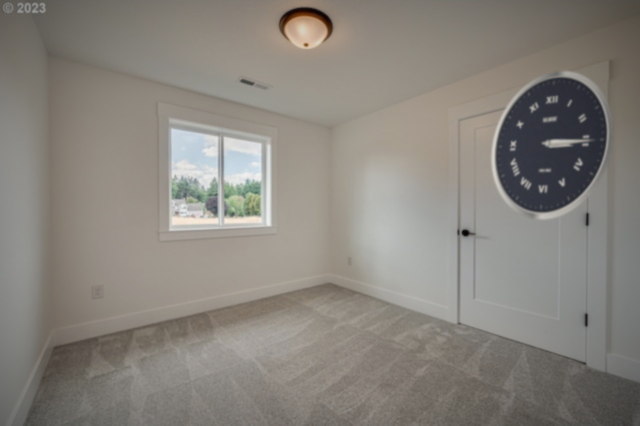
3:15
